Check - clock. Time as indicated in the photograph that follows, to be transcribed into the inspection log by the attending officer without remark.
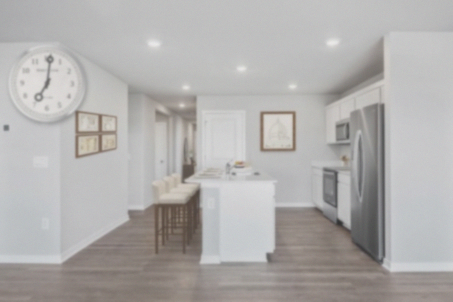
7:01
